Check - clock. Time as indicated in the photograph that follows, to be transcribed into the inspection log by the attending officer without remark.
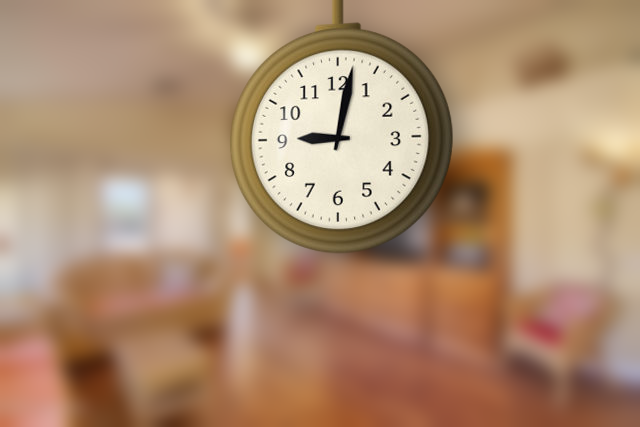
9:02
